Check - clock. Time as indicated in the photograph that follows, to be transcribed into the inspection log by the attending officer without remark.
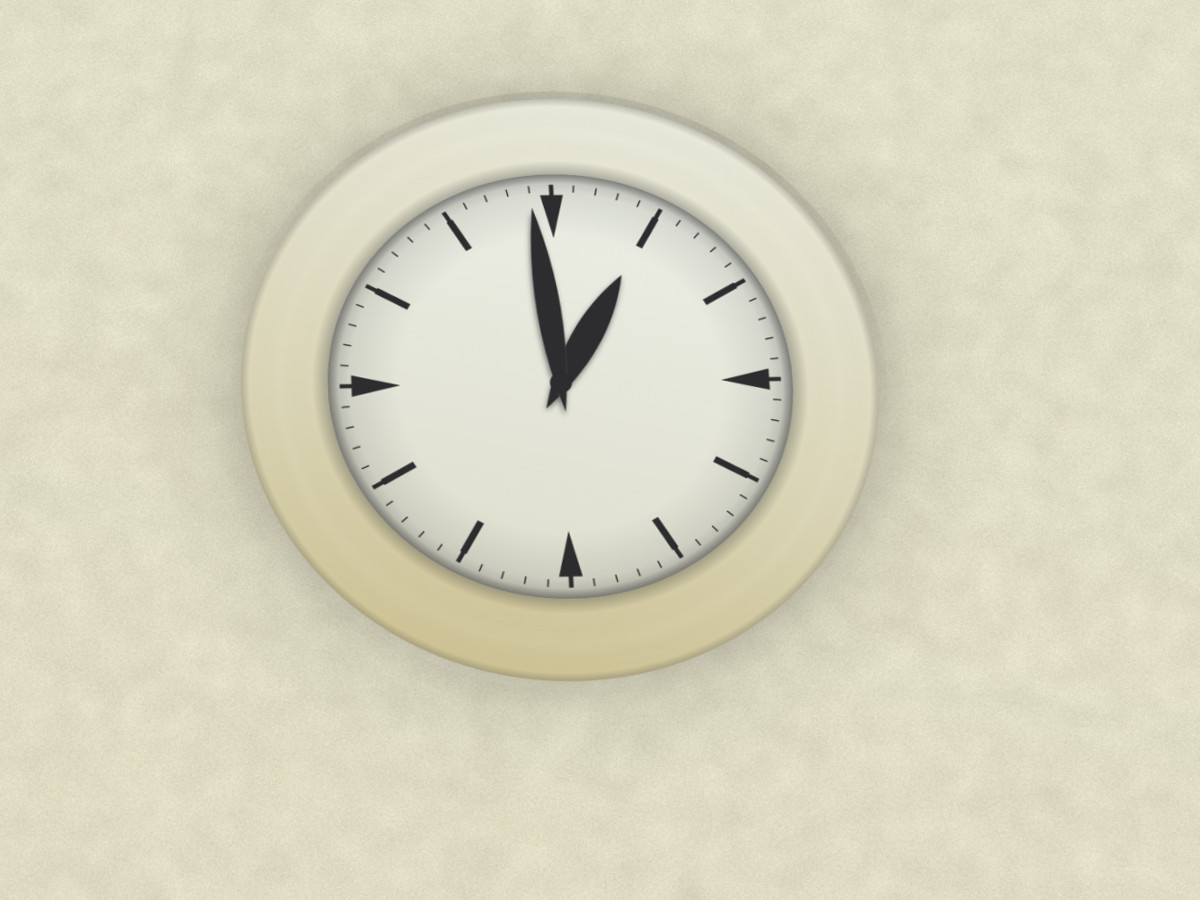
12:59
